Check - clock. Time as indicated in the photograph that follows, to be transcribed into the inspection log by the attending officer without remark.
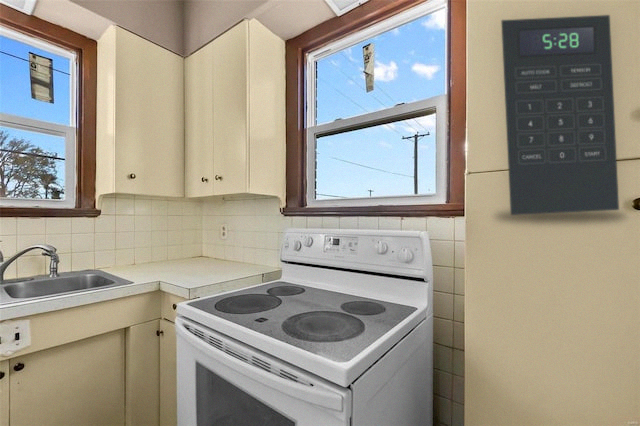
5:28
